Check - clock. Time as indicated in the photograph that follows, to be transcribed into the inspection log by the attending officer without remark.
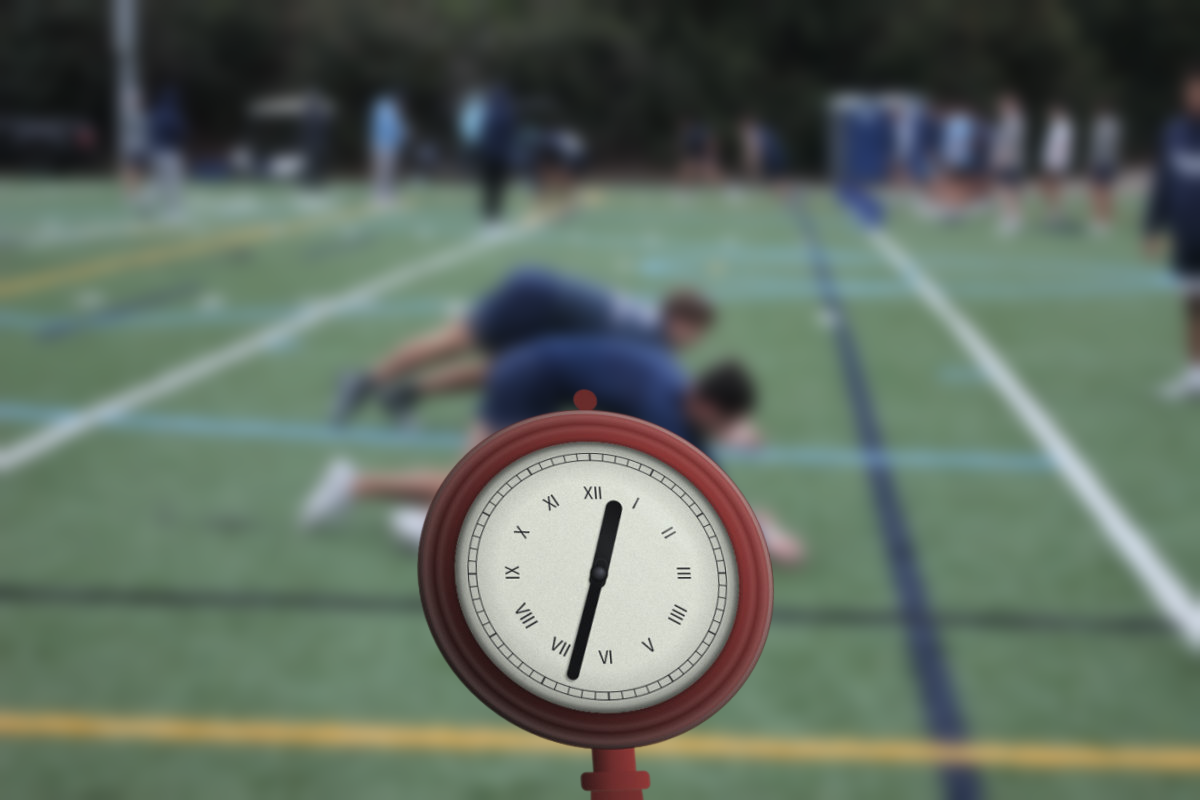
12:33
